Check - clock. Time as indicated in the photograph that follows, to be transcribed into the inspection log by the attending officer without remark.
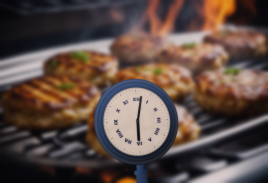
6:02
